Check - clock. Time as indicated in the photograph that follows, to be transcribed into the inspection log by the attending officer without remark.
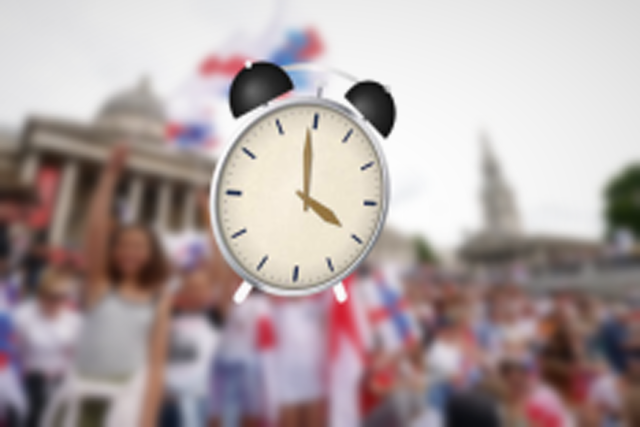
3:59
